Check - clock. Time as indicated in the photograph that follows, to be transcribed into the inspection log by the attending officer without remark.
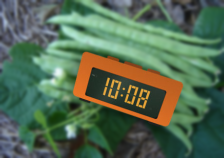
10:08
